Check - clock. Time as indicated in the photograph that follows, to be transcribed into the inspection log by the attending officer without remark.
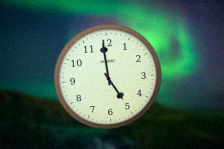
4:59
